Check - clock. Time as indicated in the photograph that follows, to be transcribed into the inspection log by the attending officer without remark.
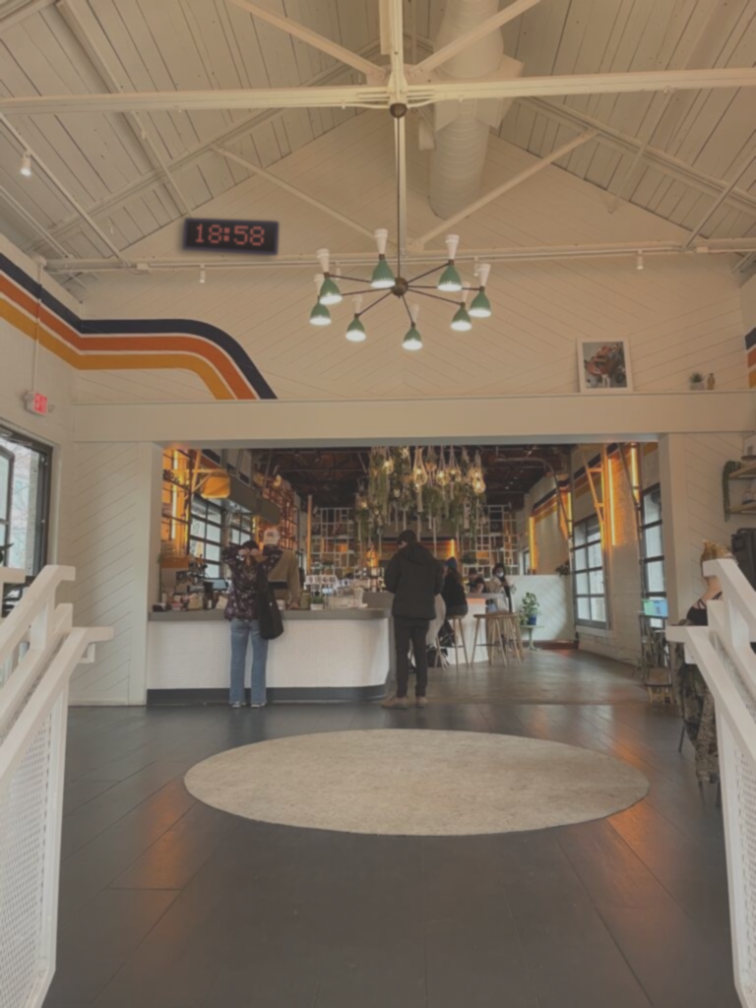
18:58
